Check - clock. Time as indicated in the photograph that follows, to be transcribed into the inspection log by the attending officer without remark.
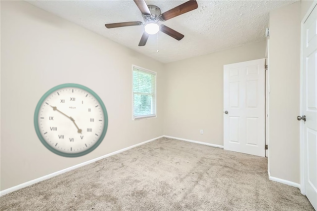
4:50
